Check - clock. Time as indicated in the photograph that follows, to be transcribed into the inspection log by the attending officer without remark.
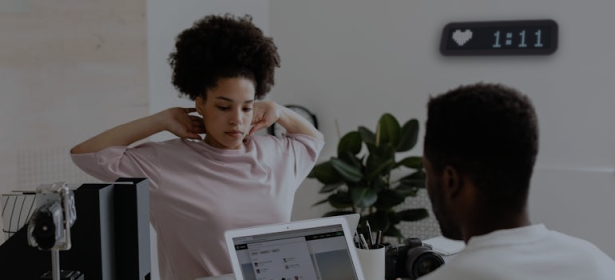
1:11
